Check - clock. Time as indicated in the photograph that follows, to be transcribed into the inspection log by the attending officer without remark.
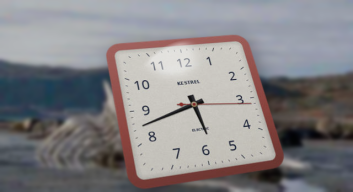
5:42:16
